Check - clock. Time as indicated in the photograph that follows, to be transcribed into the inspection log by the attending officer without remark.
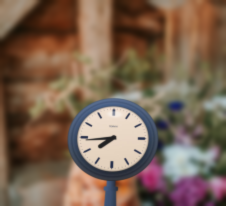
7:44
